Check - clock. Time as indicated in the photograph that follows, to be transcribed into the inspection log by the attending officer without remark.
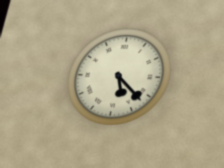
5:22
